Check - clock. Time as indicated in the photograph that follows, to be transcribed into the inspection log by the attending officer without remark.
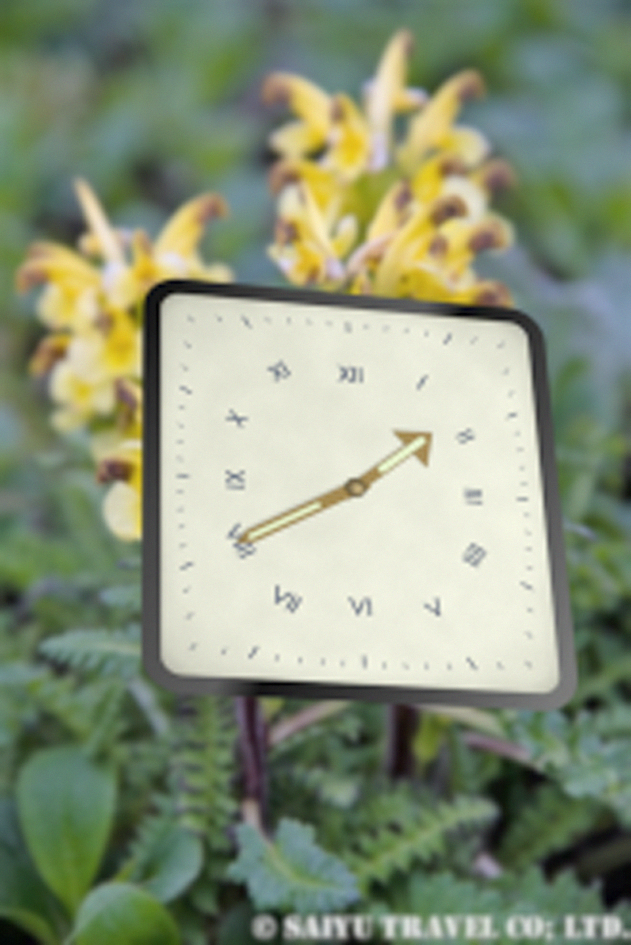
1:40
